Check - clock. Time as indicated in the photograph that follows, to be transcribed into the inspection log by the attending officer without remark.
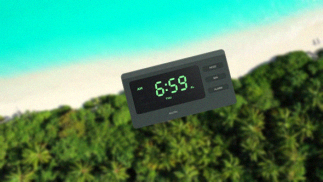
6:59
